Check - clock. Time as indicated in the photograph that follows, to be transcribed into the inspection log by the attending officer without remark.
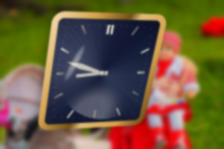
8:48
